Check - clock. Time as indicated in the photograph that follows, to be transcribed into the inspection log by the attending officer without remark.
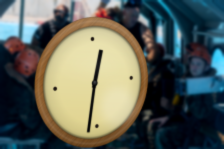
12:32
